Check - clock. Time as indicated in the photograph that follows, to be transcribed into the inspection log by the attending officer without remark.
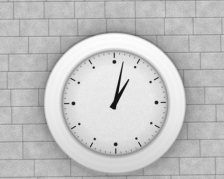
1:02
